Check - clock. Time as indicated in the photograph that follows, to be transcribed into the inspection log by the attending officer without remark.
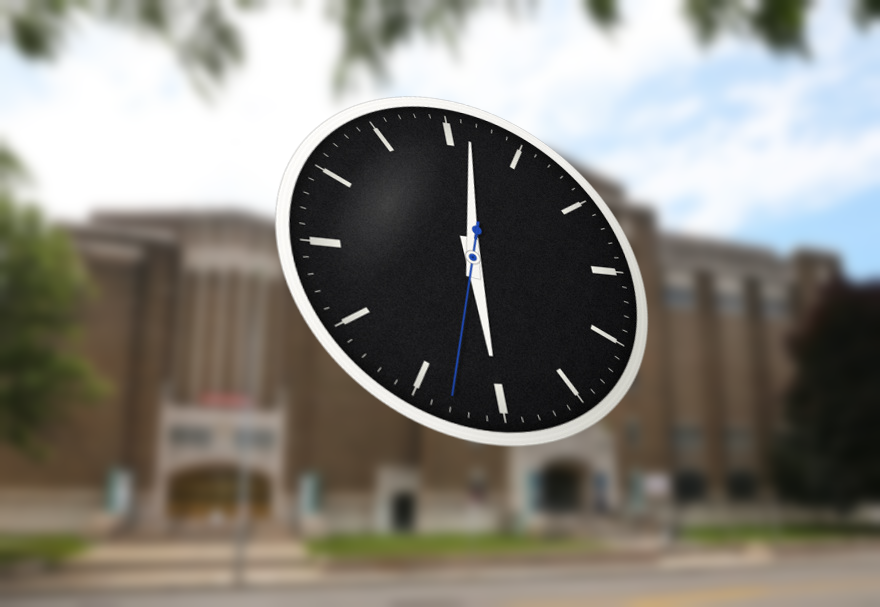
6:01:33
